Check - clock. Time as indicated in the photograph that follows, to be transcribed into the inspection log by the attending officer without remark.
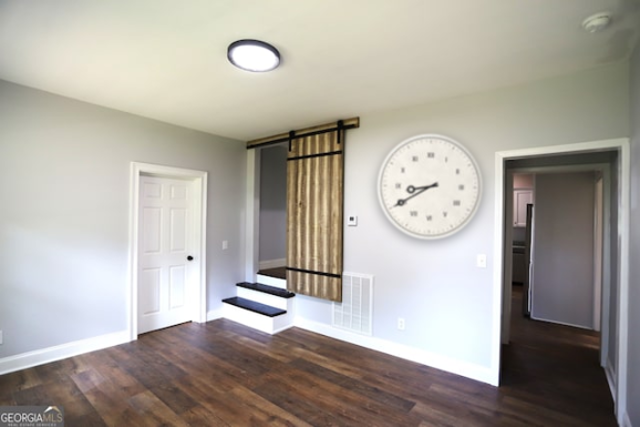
8:40
